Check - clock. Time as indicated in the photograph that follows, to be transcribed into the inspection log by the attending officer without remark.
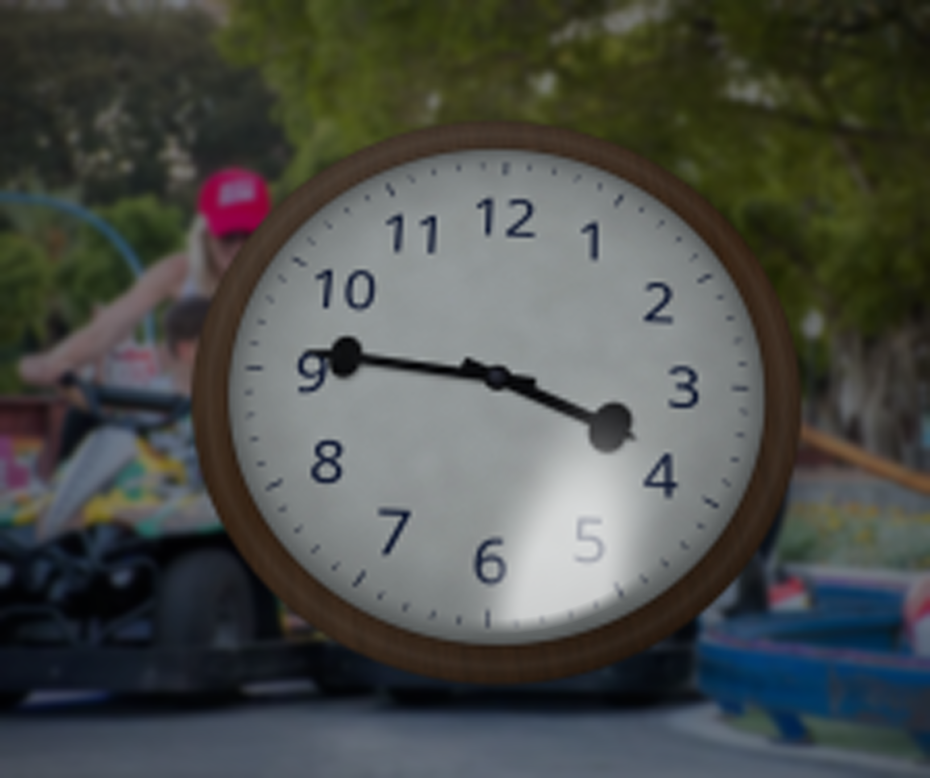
3:46
